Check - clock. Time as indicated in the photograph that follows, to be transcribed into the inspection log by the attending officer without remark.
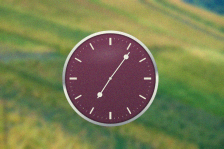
7:06
